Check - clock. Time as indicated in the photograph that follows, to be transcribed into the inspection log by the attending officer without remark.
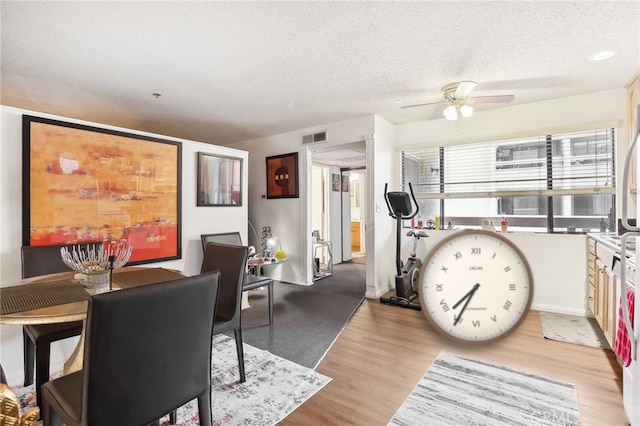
7:35
